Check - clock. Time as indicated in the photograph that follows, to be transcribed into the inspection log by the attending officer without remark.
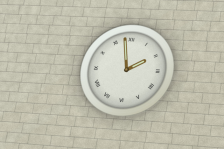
1:58
